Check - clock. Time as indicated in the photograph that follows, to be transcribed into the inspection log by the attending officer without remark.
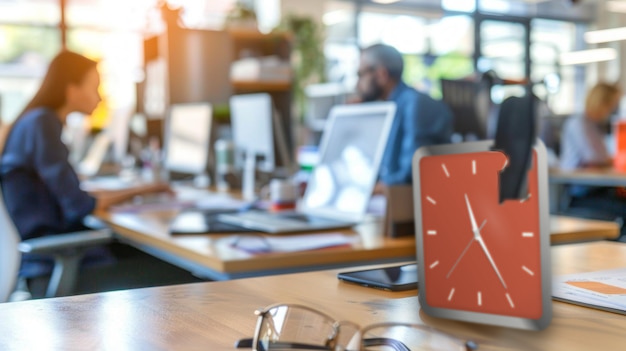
11:24:37
